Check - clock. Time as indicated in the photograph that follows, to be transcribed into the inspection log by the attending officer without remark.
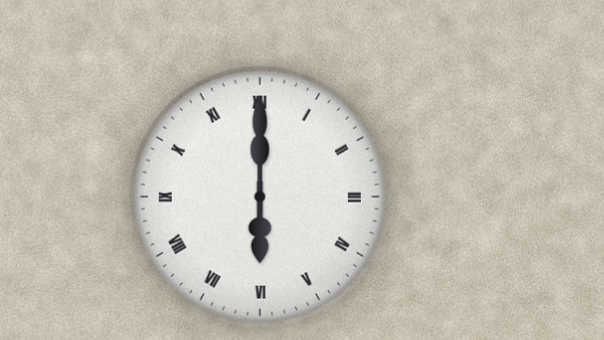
6:00
